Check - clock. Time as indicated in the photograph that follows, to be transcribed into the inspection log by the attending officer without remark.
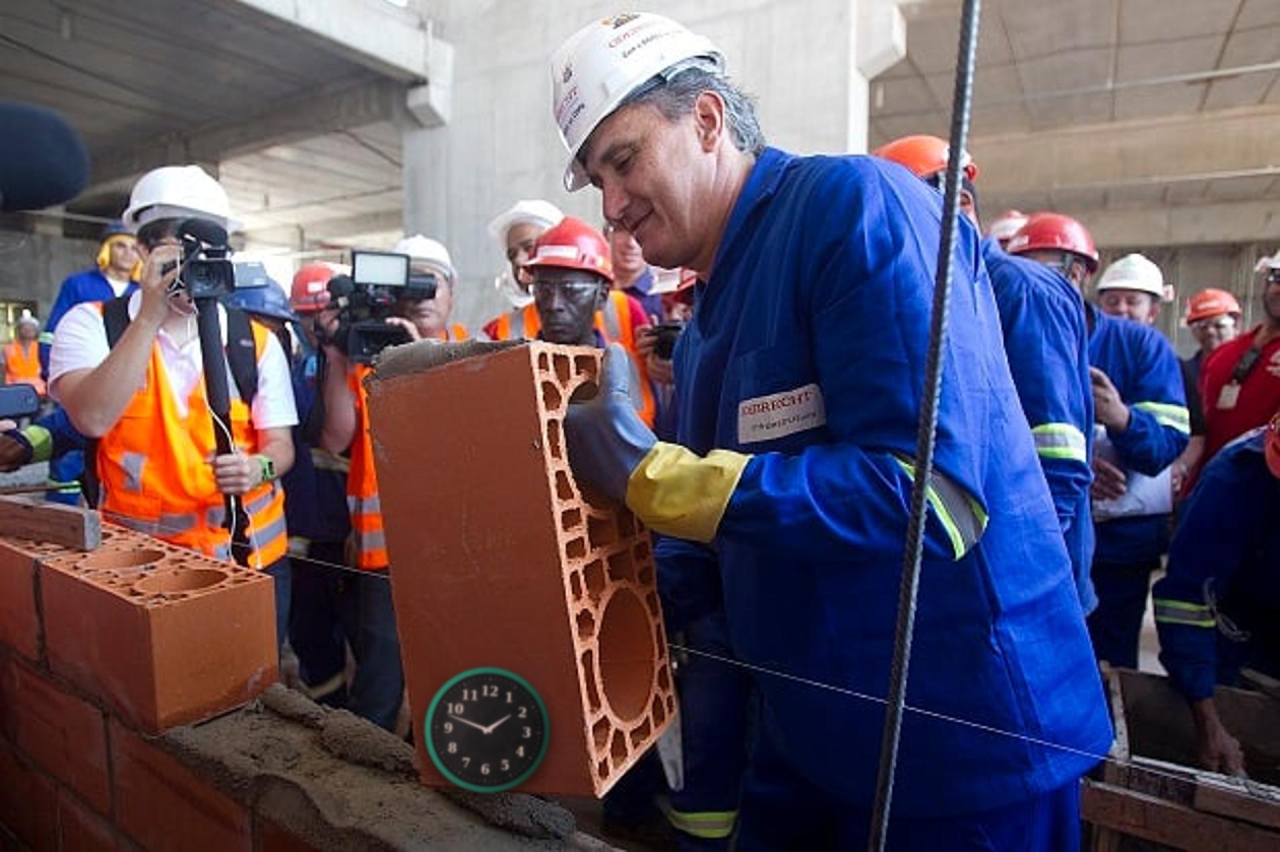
1:48
